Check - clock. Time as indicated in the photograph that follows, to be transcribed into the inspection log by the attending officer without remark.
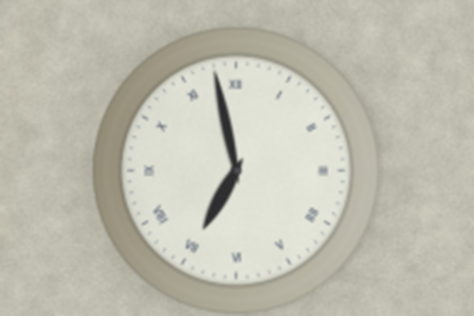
6:58
